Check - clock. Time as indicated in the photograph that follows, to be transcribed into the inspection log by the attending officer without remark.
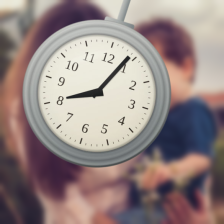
8:04
